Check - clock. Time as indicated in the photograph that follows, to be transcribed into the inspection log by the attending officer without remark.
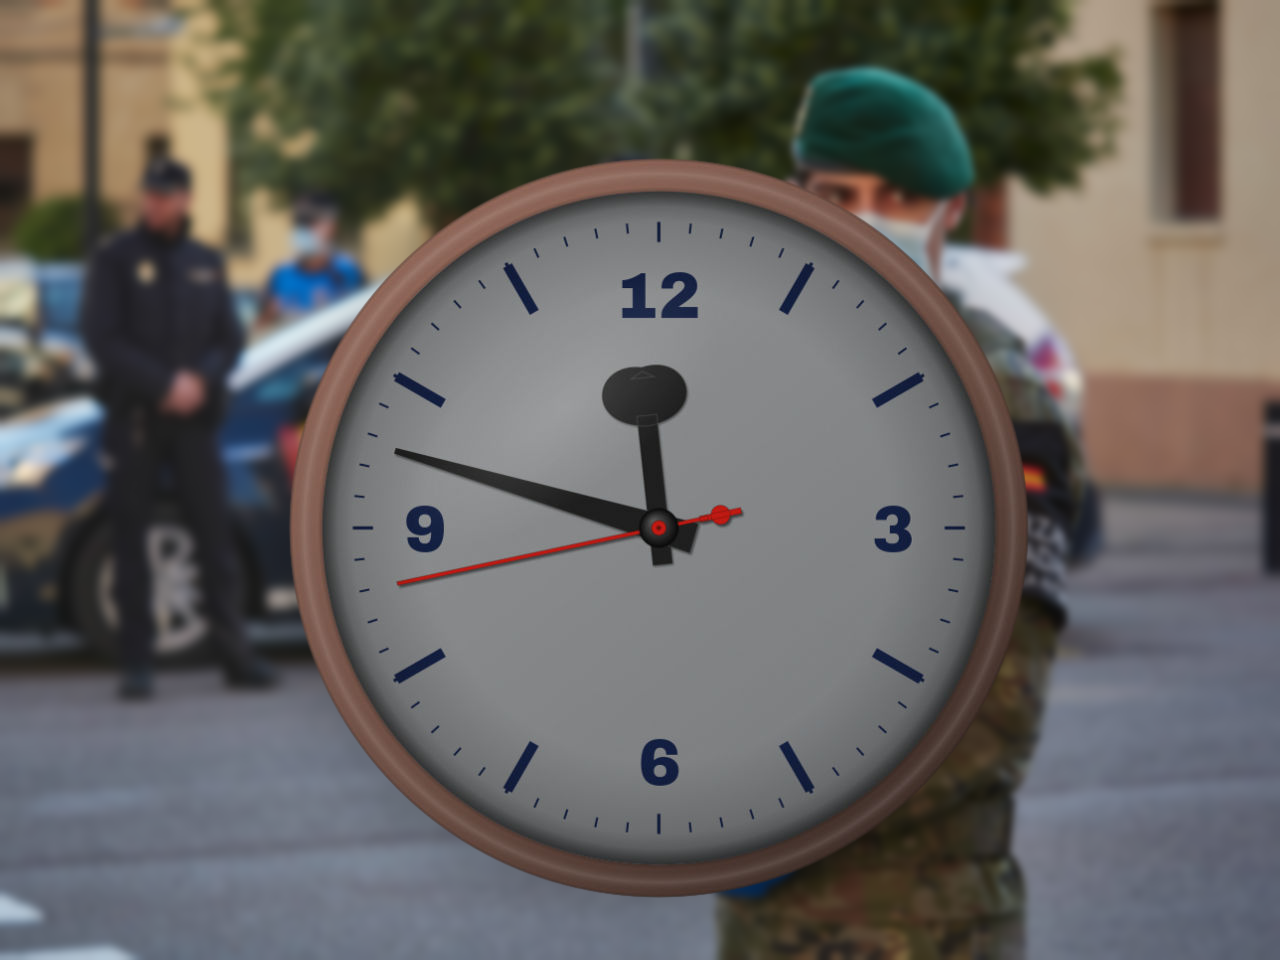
11:47:43
